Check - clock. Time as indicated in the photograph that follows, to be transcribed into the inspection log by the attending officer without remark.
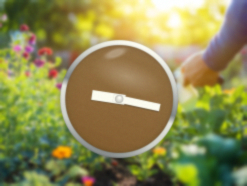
9:17
